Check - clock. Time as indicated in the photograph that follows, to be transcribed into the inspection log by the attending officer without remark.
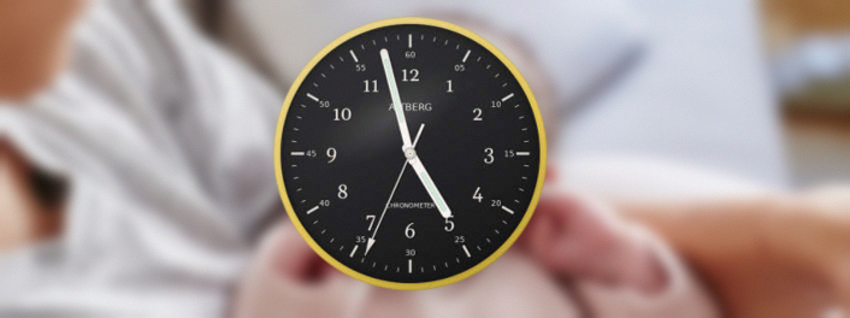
4:57:34
